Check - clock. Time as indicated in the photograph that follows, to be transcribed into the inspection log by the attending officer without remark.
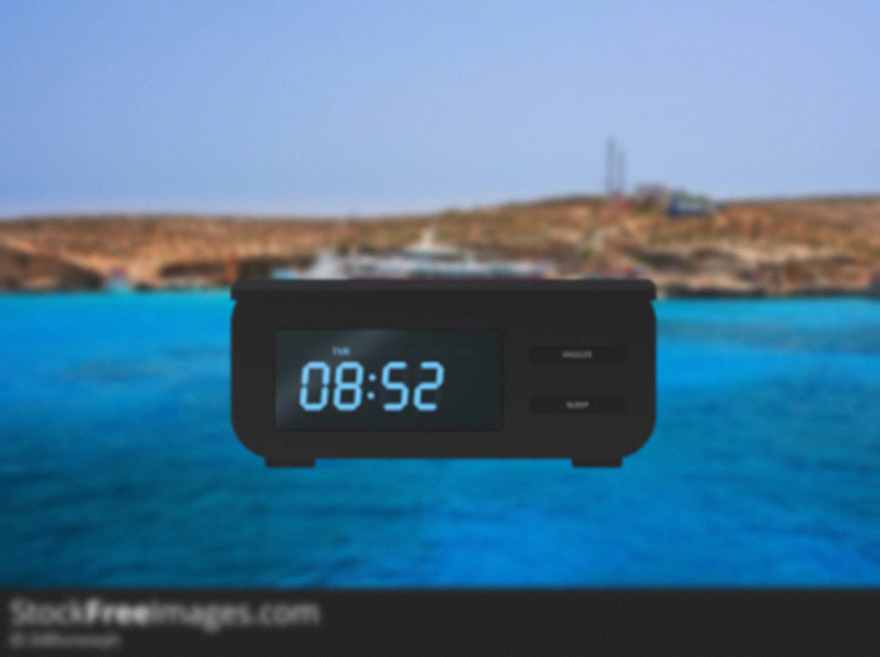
8:52
